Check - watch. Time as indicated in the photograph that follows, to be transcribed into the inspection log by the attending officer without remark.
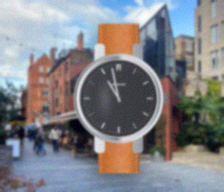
10:58
